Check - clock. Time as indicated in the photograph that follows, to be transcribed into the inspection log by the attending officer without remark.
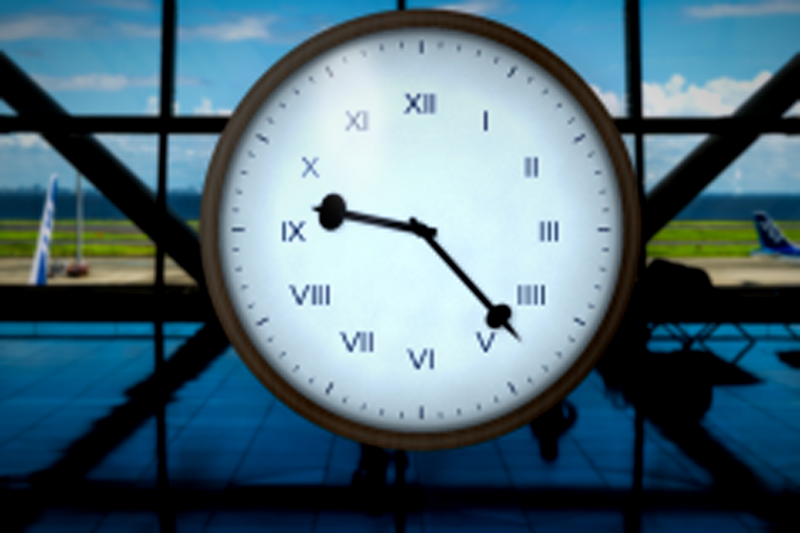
9:23
